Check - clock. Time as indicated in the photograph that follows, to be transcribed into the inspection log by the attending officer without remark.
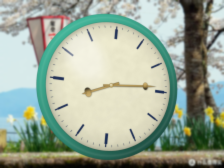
8:14
